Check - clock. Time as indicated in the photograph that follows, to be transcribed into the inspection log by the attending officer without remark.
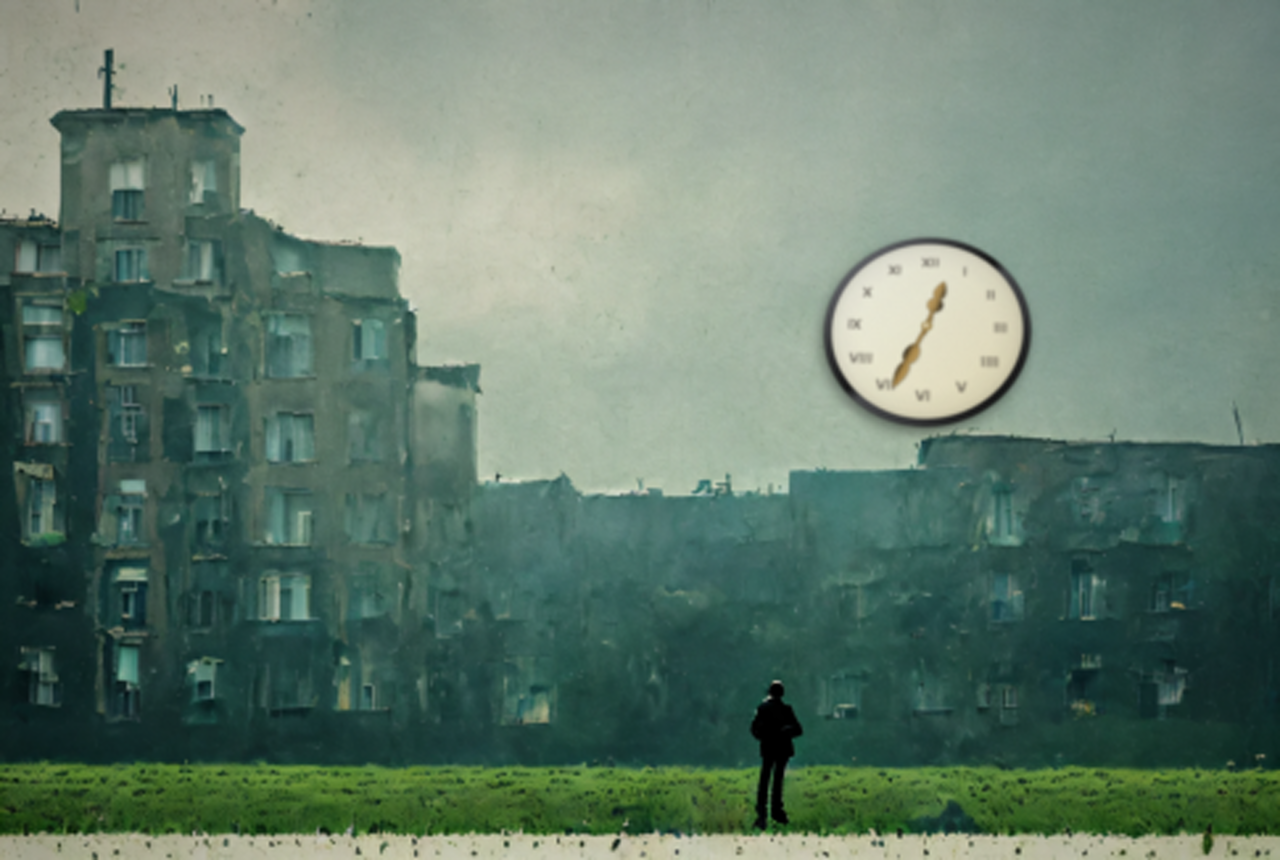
12:34
